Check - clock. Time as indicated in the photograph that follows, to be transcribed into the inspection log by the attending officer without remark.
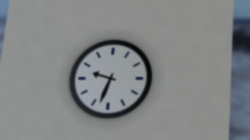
9:33
